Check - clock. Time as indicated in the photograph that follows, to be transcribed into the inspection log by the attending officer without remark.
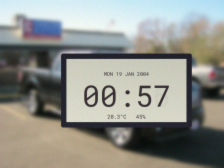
0:57
